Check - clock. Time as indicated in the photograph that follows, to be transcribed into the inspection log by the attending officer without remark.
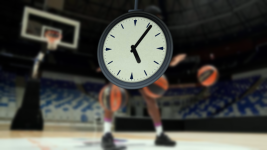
5:06
